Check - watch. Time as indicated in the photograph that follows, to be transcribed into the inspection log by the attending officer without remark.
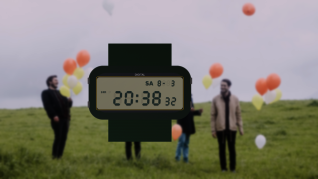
20:38:32
